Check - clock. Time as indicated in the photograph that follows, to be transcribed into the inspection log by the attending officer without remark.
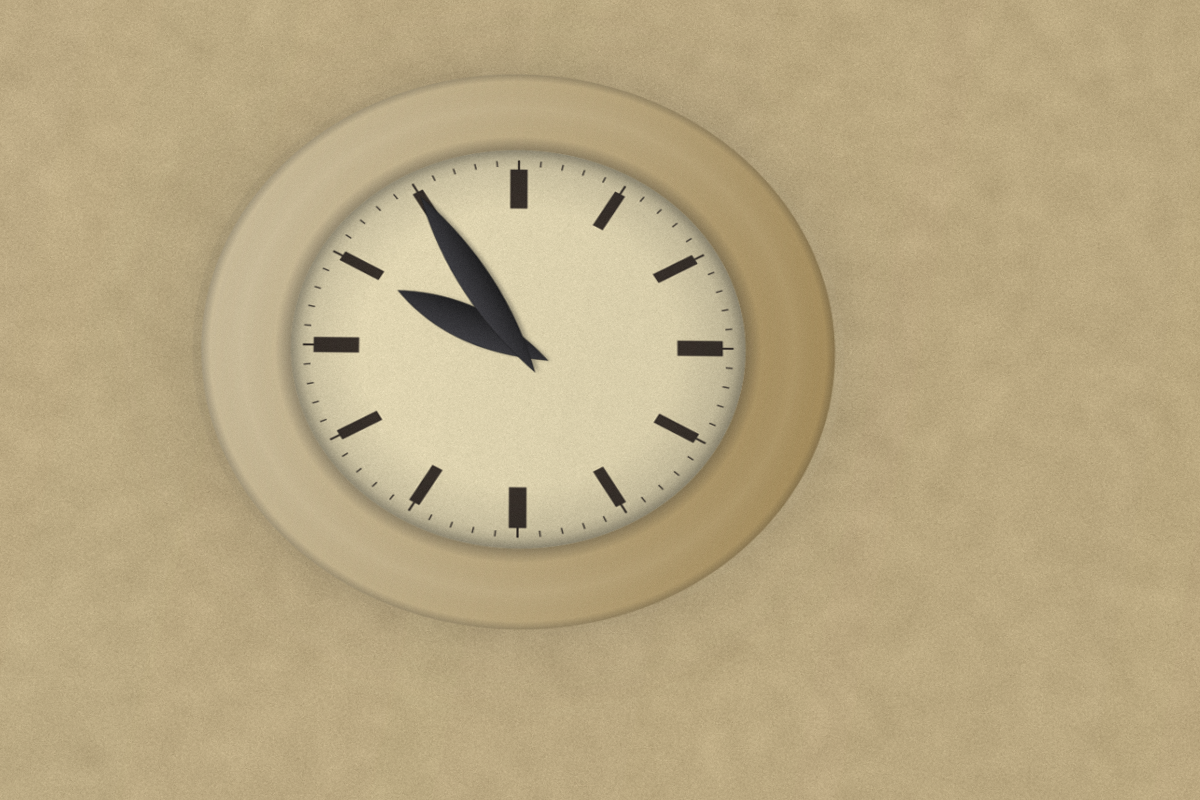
9:55
